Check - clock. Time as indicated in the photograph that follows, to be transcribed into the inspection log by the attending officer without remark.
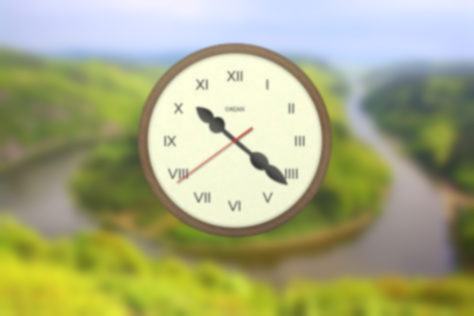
10:21:39
